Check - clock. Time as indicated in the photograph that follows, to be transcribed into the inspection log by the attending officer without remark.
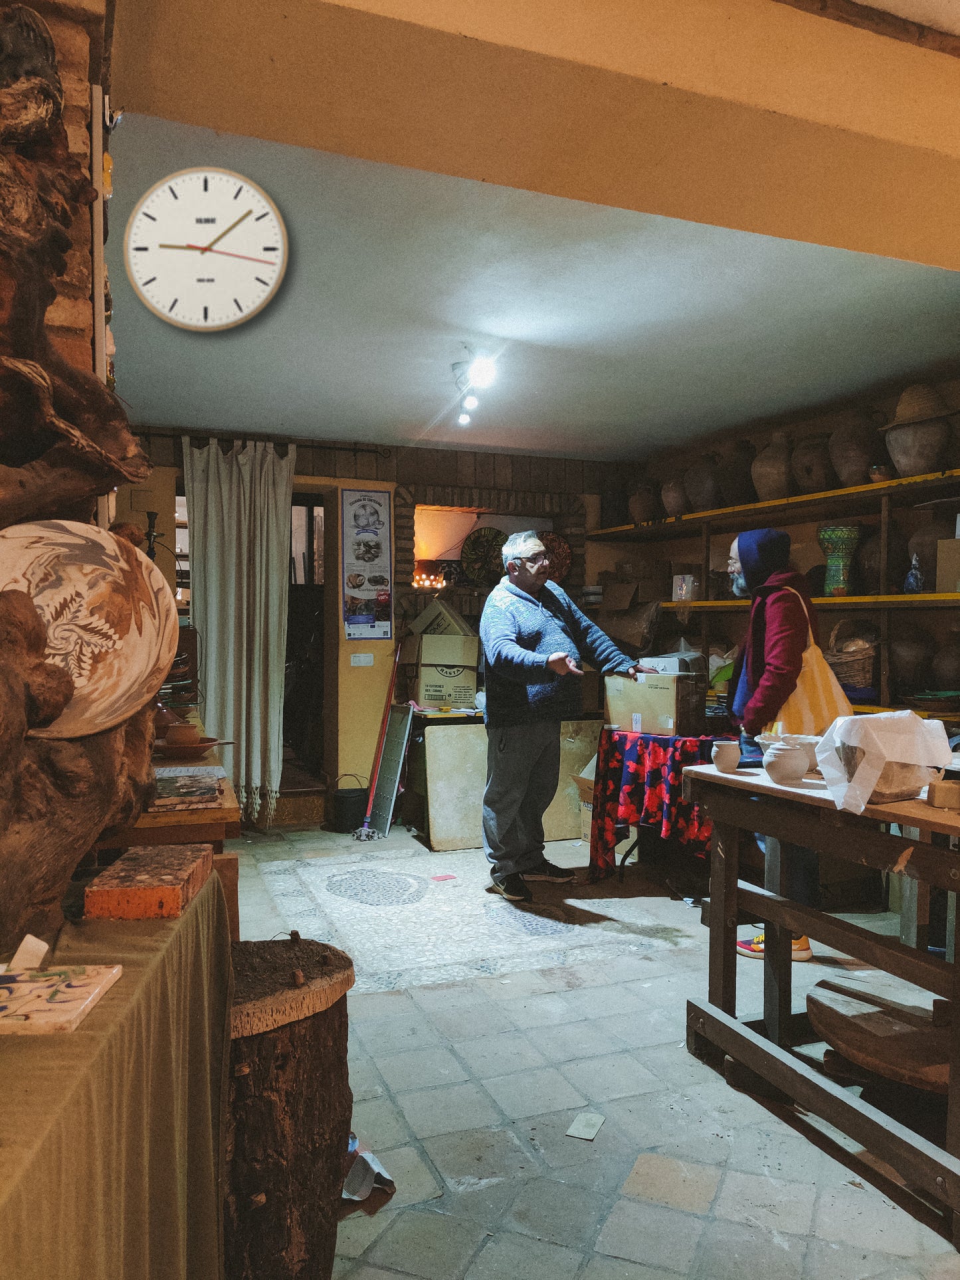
9:08:17
